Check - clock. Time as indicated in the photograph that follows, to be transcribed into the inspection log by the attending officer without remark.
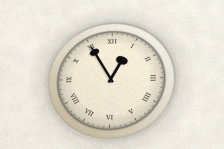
12:55
